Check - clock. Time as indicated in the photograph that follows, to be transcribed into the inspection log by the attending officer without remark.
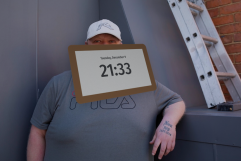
21:33
